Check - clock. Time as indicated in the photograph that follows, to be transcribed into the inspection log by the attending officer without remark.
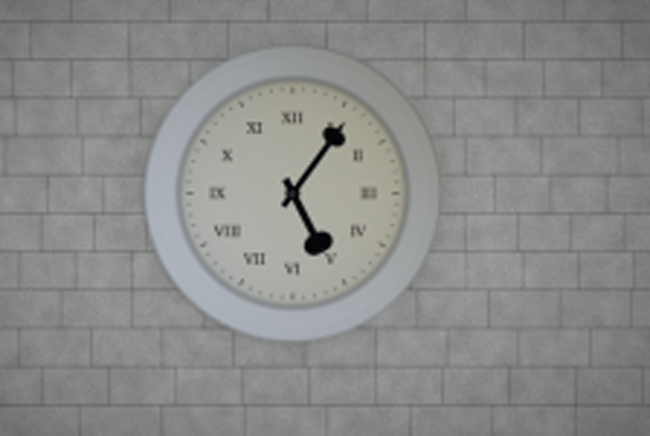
5:06
